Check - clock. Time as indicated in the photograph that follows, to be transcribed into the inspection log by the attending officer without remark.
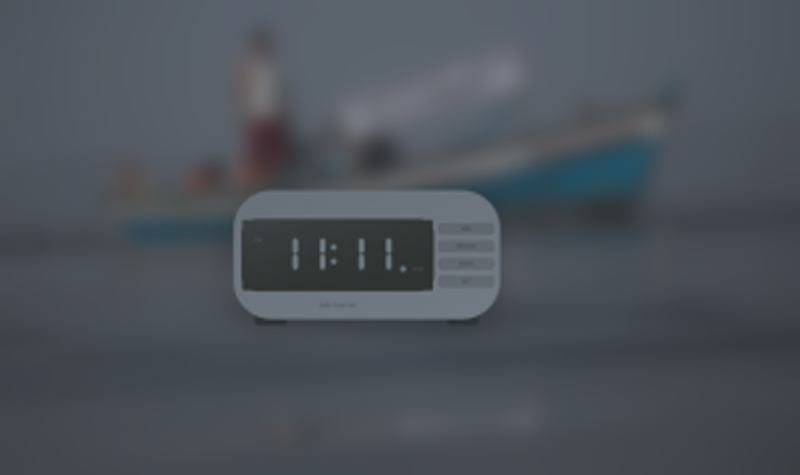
11:11
